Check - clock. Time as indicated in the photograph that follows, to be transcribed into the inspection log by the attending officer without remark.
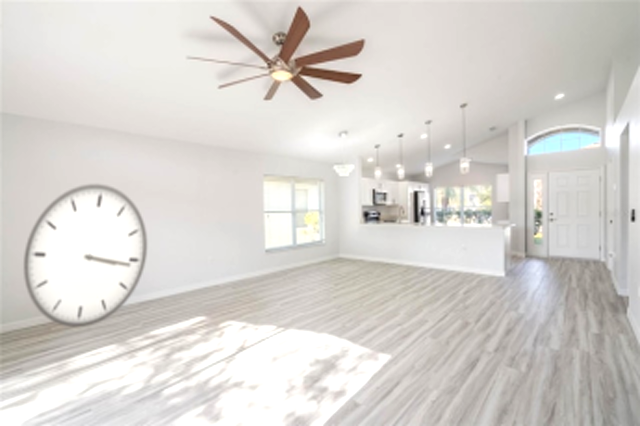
3:16
